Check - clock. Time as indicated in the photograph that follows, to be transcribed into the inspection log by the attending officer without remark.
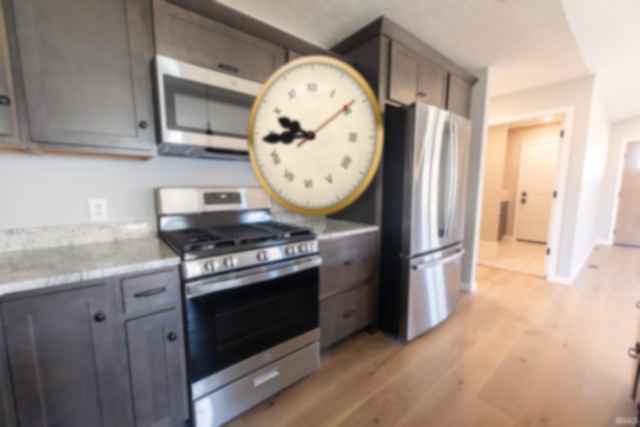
9:44:09
